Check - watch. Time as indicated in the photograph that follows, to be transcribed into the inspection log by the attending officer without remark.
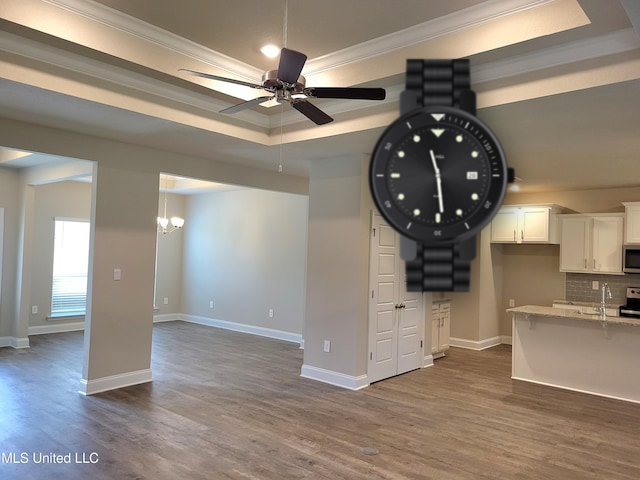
11:29
